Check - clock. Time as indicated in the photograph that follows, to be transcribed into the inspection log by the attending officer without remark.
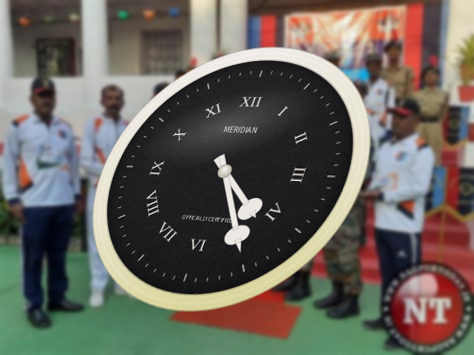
4:25
